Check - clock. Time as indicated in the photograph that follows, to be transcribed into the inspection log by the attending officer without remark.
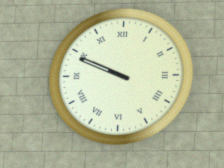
9:49
